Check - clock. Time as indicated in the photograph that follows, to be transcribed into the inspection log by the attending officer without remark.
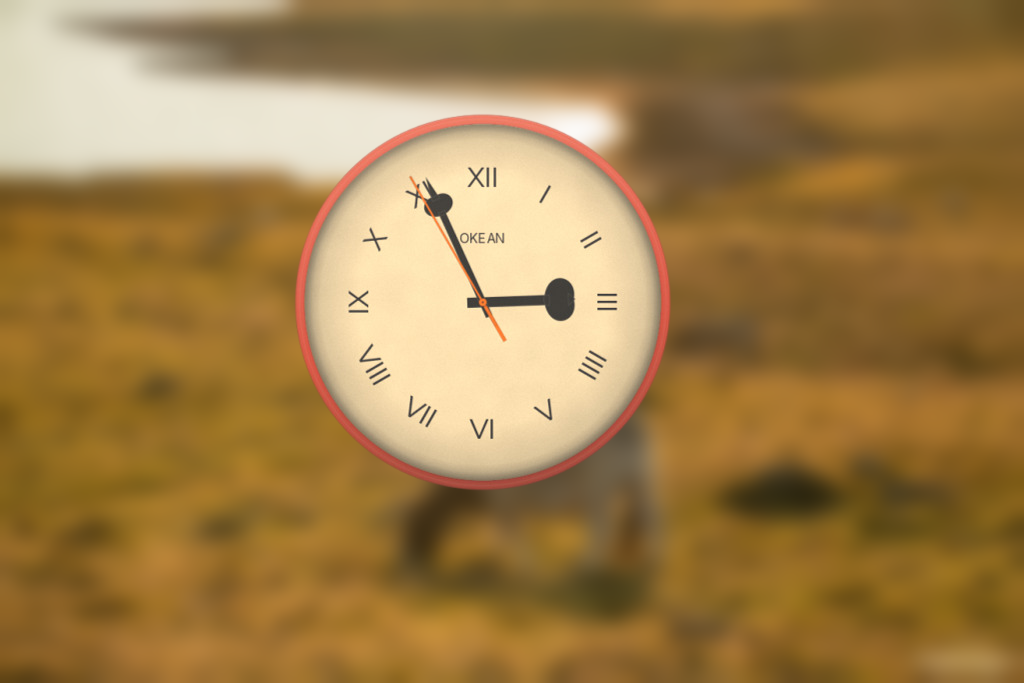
2:55:55
